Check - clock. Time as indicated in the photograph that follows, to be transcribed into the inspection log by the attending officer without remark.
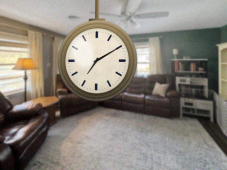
7:10
